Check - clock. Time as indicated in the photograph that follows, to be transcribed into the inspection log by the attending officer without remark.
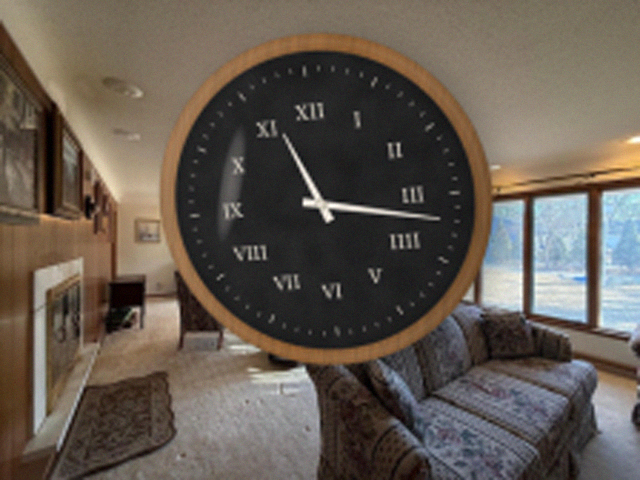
11:17
